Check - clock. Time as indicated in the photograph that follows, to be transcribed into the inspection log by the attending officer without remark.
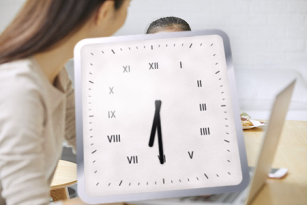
6:30
